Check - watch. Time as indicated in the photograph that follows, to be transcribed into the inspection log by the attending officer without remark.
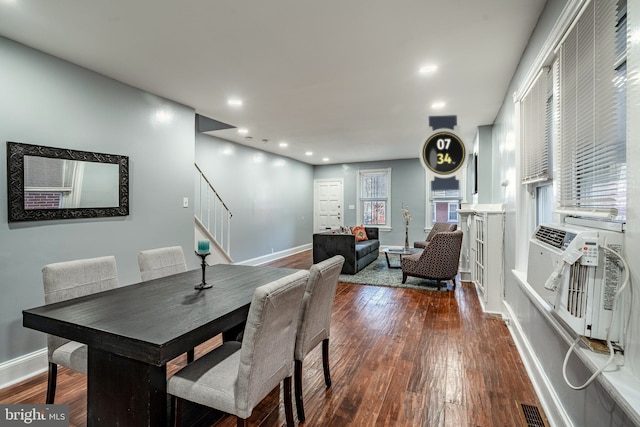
7:34
